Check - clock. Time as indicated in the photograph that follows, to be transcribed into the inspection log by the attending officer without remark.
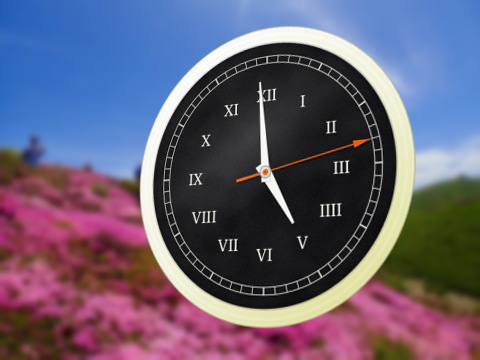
4:59:13
